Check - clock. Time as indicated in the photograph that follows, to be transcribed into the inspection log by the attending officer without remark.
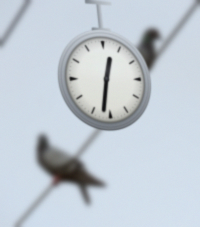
12:32
